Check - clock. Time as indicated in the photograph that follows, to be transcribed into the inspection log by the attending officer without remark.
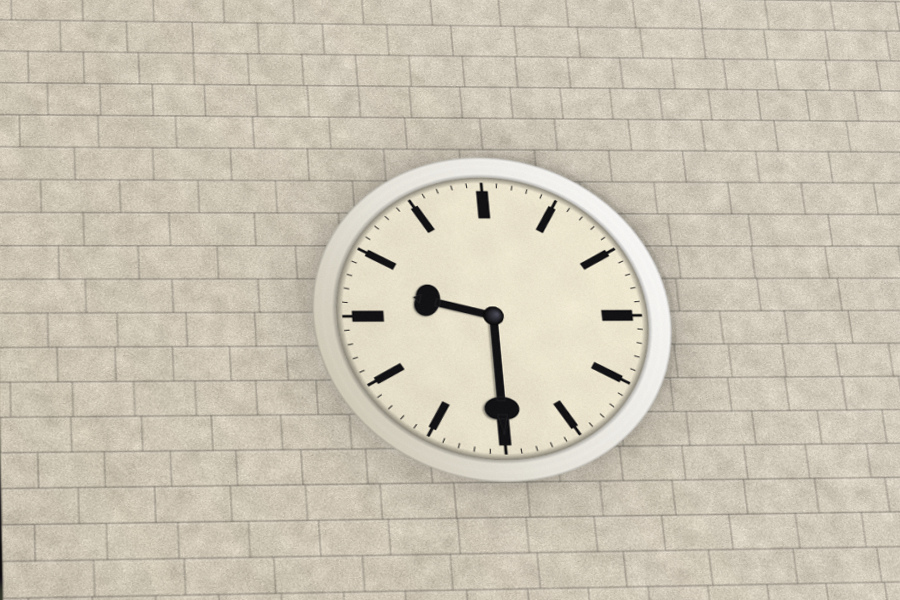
9:30
